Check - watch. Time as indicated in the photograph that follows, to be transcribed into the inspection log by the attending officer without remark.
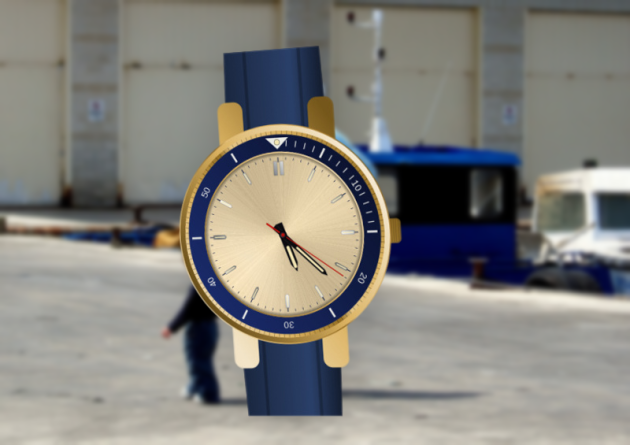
5:22:21
